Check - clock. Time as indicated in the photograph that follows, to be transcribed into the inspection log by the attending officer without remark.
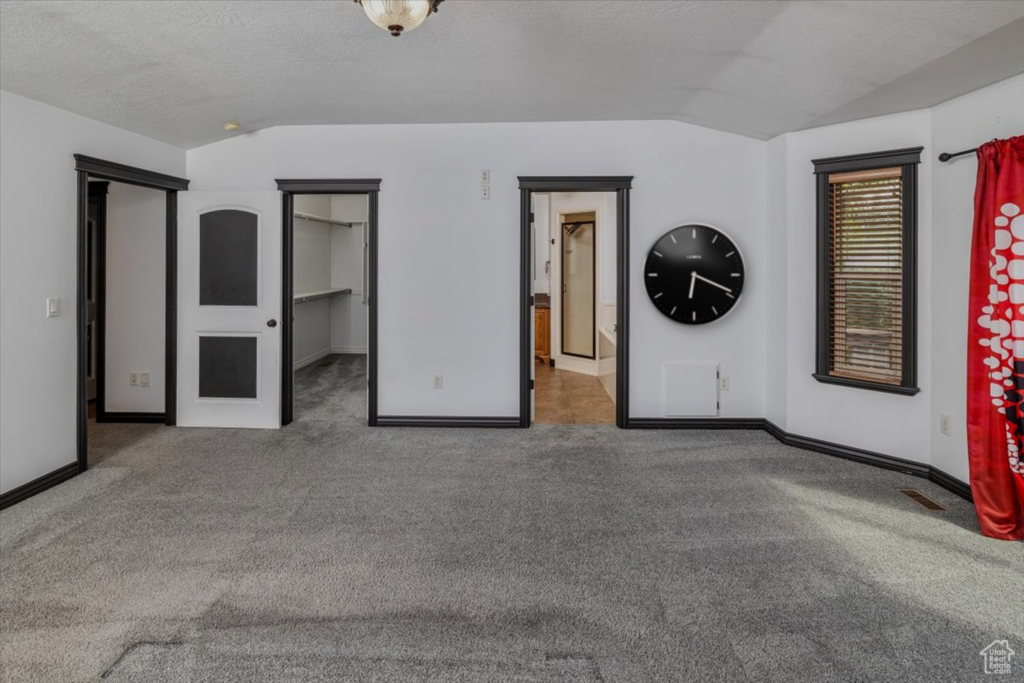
6:19
